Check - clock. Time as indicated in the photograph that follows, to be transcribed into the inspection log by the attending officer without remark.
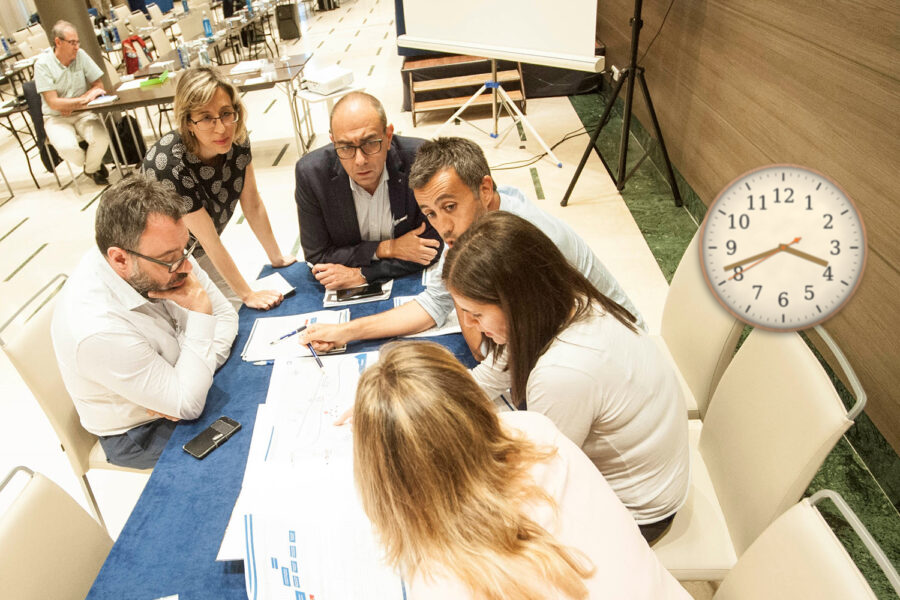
3:41:40
